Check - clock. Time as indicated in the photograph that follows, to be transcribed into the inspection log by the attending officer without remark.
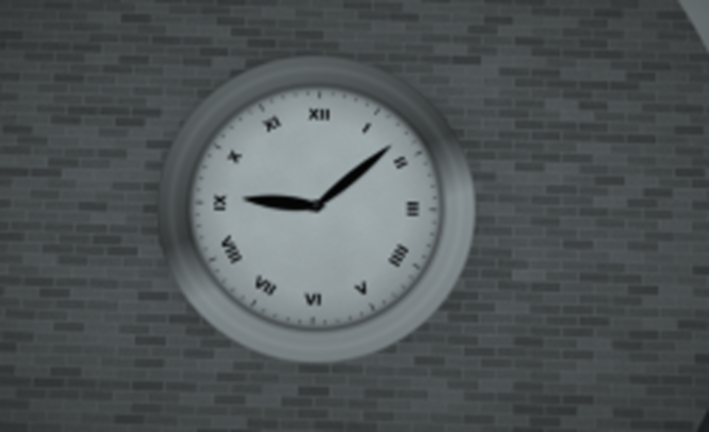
9:08
